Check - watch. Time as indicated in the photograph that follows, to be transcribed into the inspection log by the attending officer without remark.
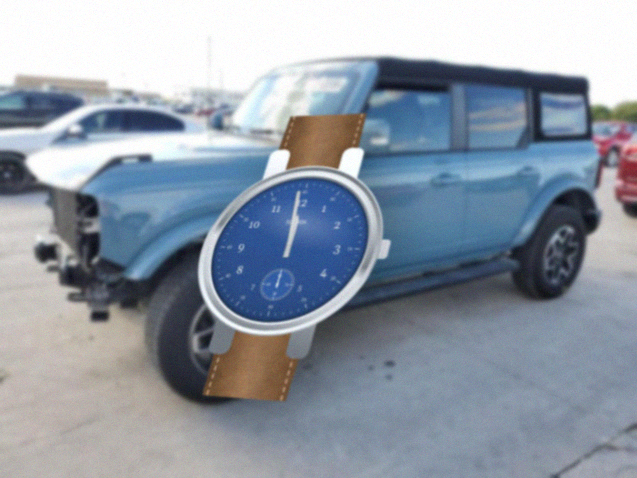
11:59
